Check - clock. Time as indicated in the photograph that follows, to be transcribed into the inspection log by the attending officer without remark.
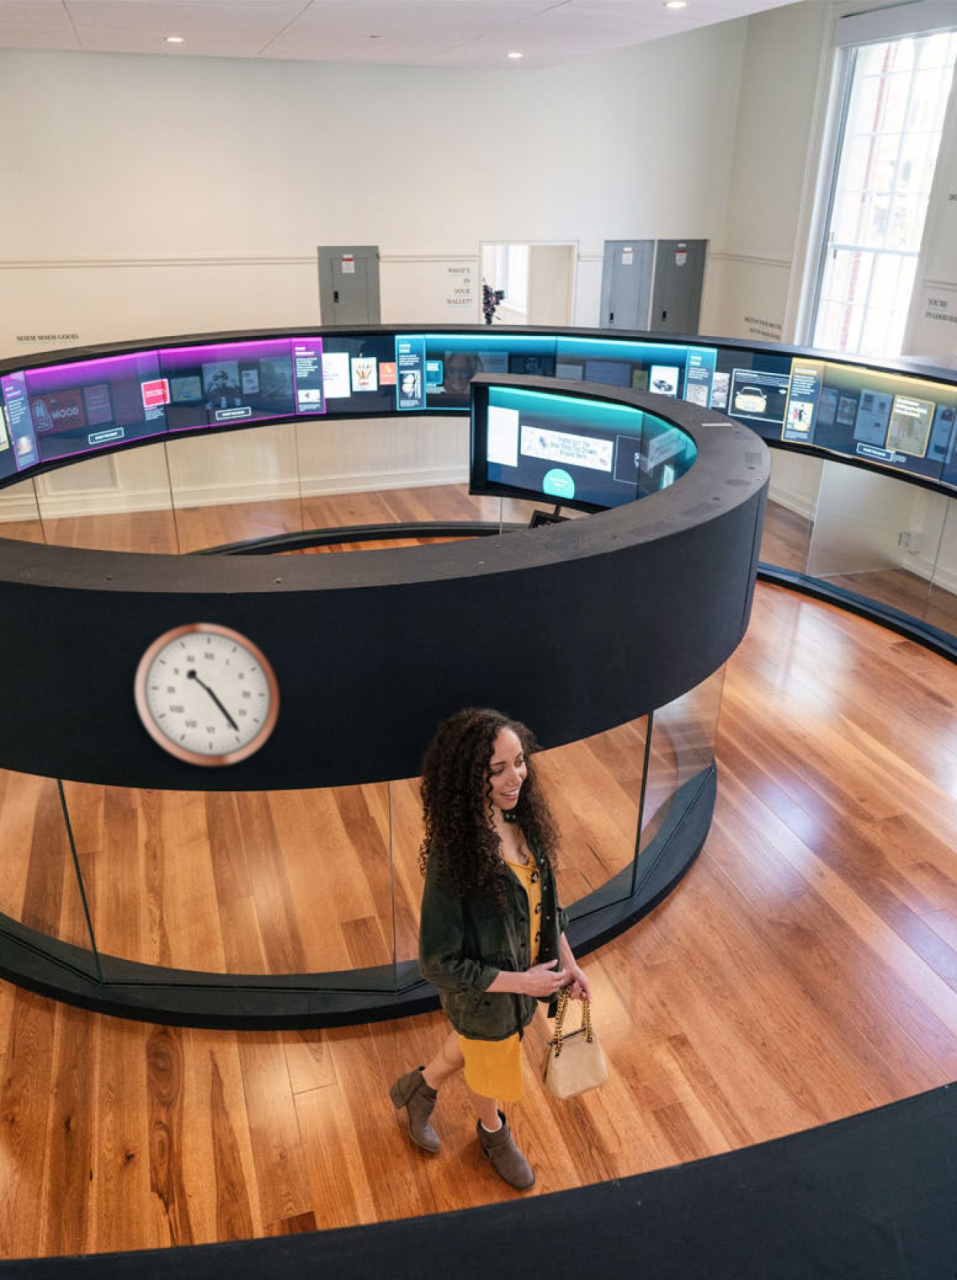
10:24
